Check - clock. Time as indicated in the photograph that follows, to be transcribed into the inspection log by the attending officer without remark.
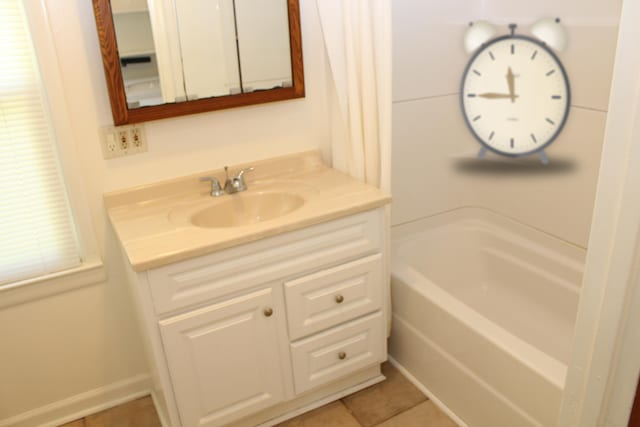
11:45
